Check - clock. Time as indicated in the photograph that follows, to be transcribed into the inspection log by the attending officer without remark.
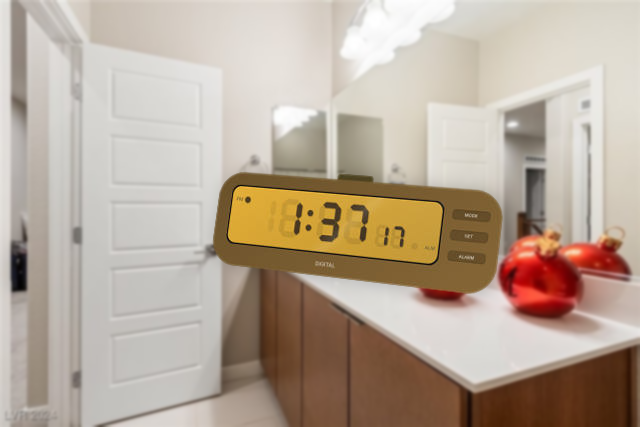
1:37:17
